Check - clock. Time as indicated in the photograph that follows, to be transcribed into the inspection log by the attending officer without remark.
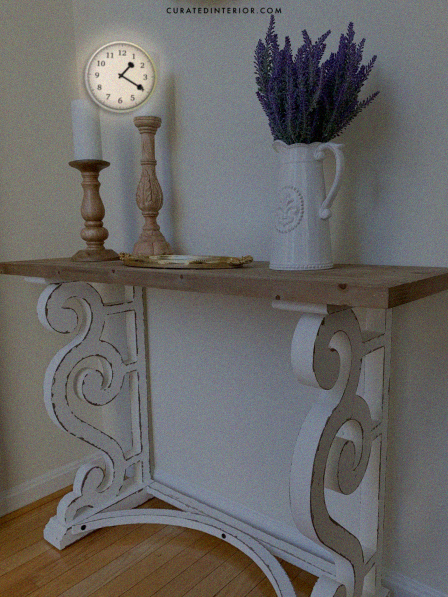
1:20
